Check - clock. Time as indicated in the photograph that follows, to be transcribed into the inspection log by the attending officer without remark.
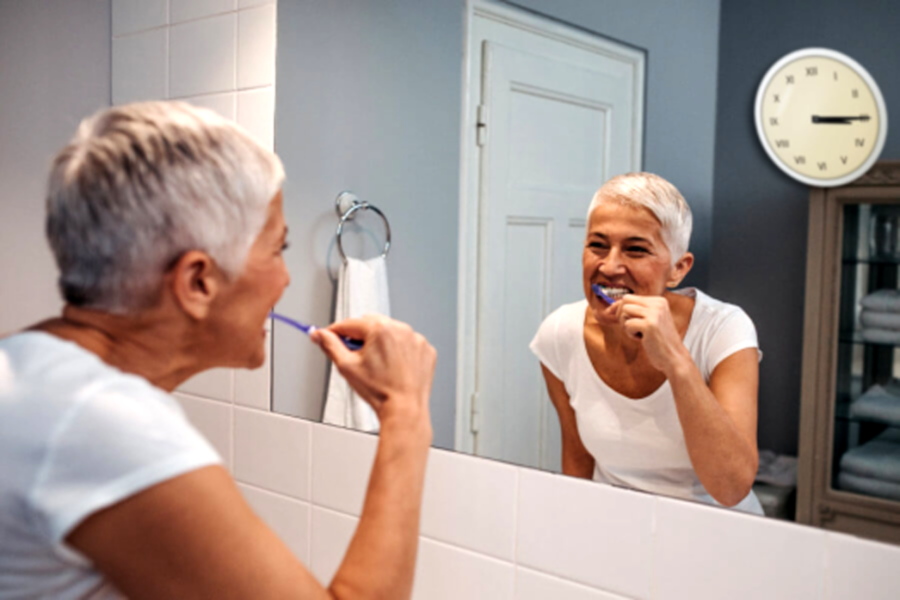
3:15
